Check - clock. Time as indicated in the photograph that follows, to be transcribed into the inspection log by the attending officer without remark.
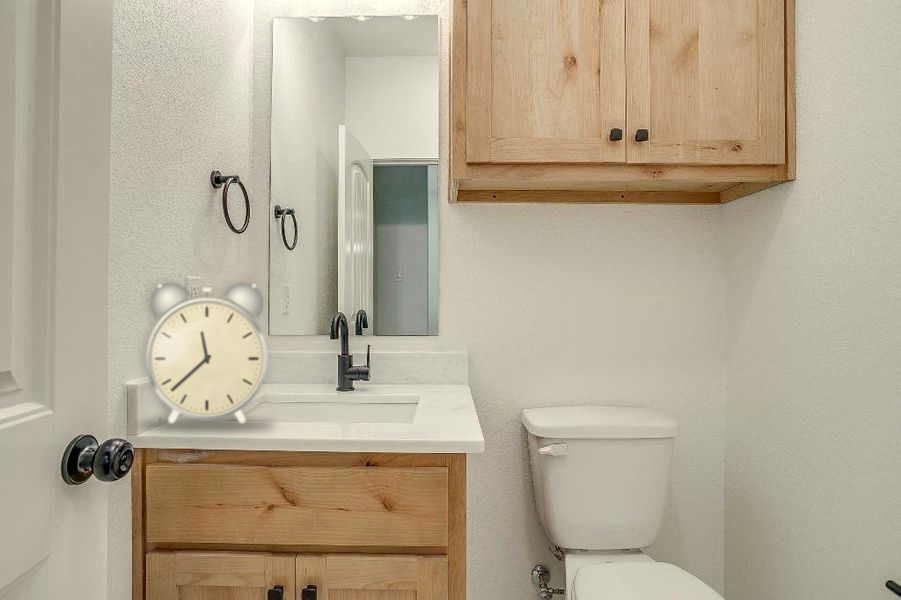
11:38
